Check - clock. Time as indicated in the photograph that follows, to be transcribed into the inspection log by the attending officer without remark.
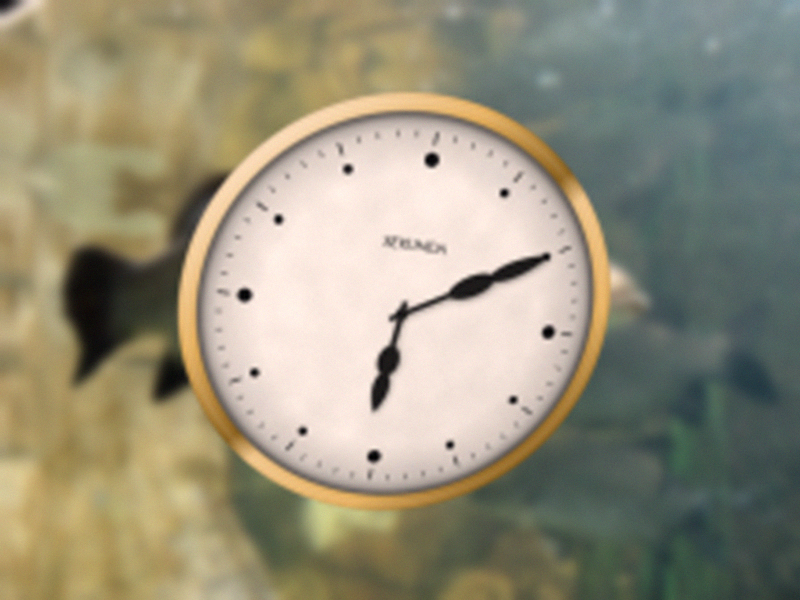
6:10
